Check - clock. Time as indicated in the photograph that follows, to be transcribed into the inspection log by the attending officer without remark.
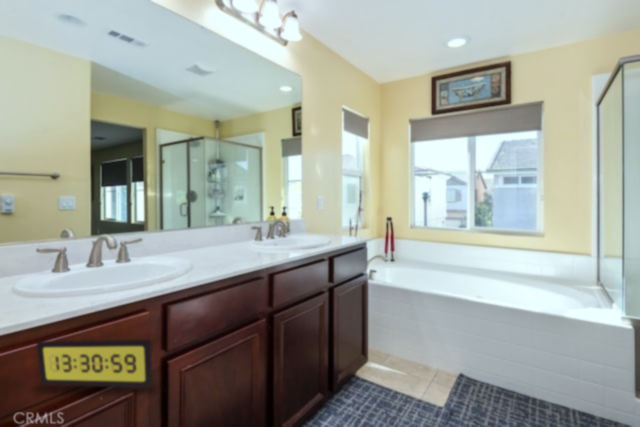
13:30:59
